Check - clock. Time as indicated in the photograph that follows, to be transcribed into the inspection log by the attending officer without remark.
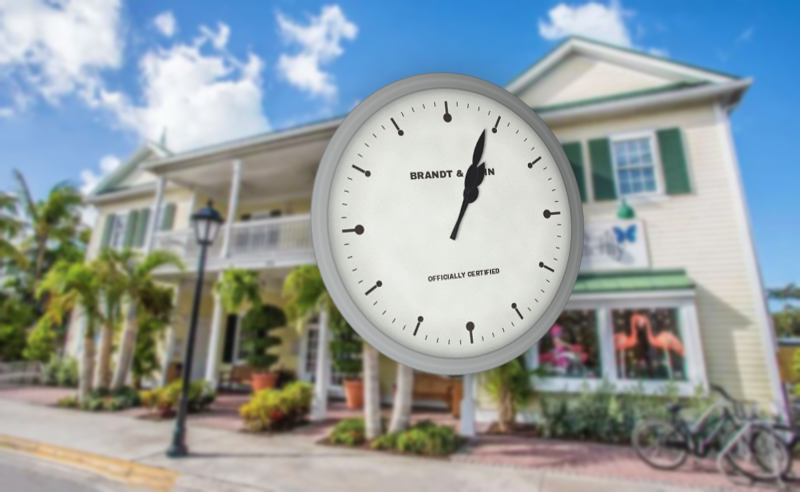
1:04
